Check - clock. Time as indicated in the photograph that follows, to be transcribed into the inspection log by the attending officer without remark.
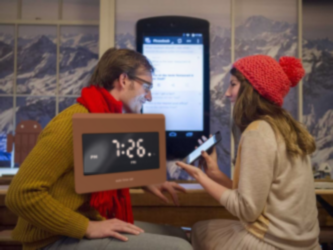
7:26
